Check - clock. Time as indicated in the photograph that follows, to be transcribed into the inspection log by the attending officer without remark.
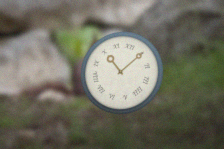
10:05
